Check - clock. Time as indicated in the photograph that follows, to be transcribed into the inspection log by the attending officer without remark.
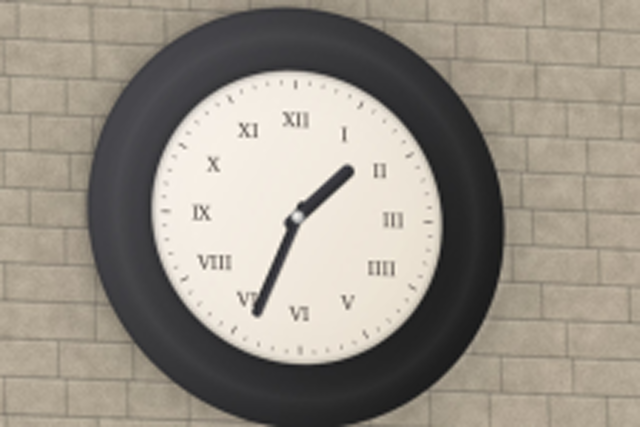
1:34
